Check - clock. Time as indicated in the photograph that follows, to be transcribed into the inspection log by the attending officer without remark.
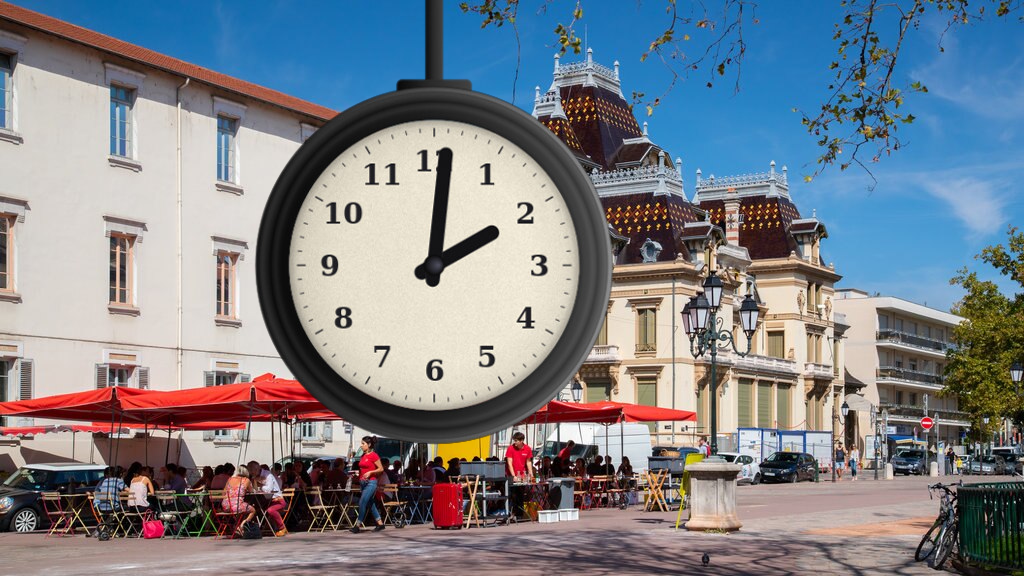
2:01
